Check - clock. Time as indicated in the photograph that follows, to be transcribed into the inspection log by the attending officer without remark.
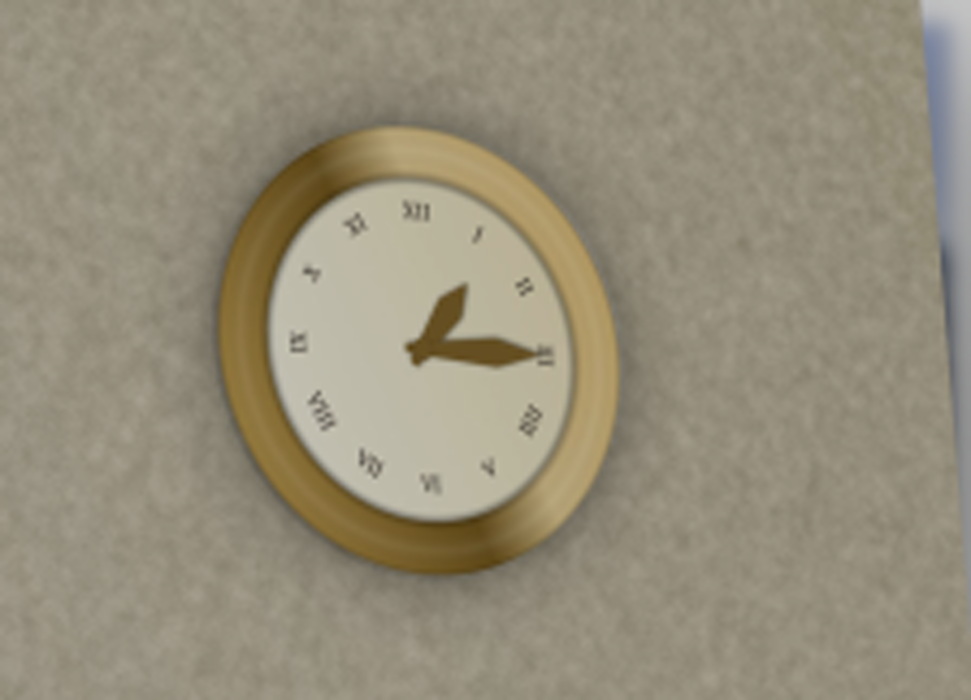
1:15
